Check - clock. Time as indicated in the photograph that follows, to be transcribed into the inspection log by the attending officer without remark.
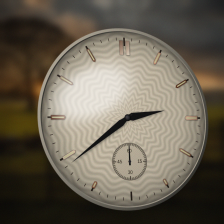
2:39
